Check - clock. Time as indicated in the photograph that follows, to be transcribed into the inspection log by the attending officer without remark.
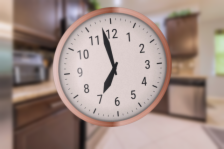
6:58
